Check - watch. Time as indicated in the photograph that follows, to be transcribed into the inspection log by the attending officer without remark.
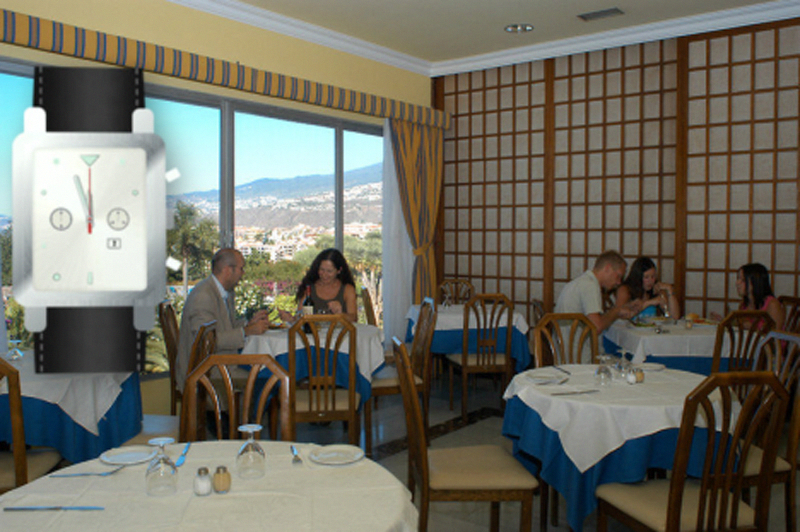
11:57
